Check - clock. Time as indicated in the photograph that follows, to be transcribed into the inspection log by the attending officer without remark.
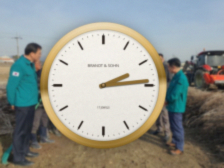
2:14
